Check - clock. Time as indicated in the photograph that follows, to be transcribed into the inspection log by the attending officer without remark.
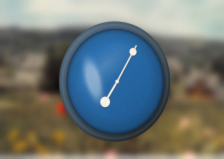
7:05
